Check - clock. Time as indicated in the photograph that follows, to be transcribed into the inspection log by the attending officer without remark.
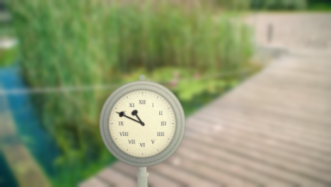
10:49
